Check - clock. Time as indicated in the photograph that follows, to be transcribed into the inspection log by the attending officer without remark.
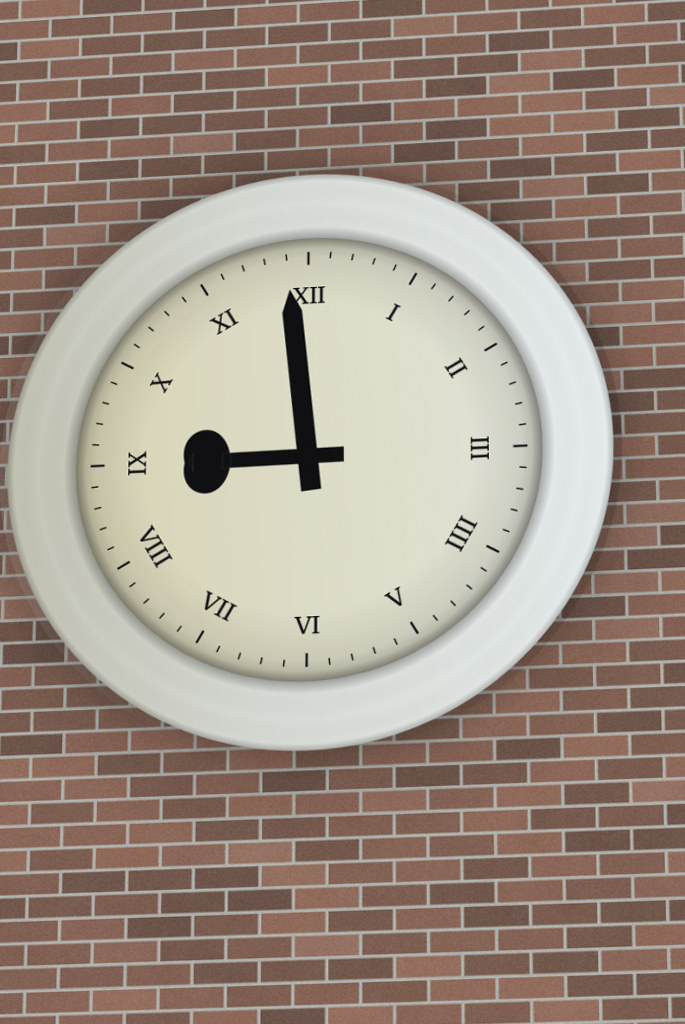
8:59
